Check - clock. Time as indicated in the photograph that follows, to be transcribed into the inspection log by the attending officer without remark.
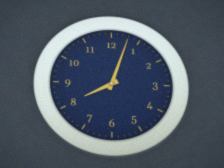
8:03
